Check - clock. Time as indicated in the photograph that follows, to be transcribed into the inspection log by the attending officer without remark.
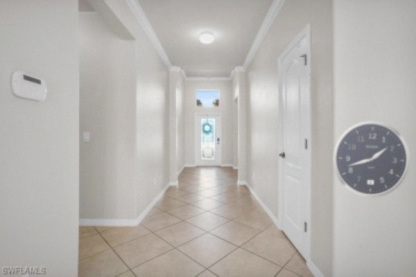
1:42
